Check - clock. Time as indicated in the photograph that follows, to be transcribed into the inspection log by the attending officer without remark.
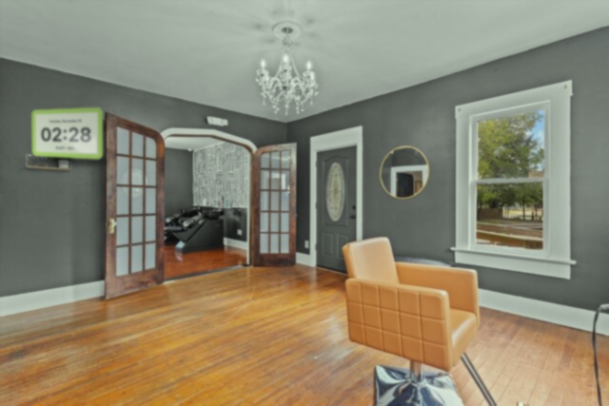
2:28
